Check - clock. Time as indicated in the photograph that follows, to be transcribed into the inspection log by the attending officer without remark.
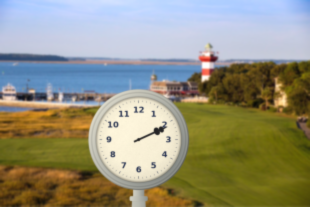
2:11
